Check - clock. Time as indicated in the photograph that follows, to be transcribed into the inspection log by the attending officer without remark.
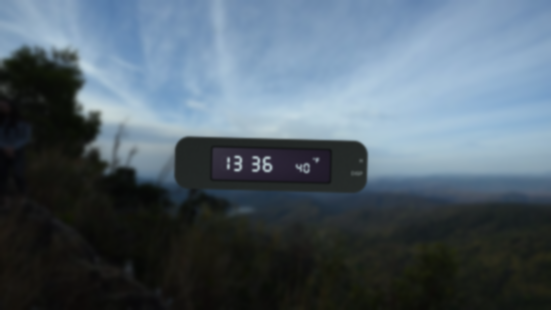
13:36
